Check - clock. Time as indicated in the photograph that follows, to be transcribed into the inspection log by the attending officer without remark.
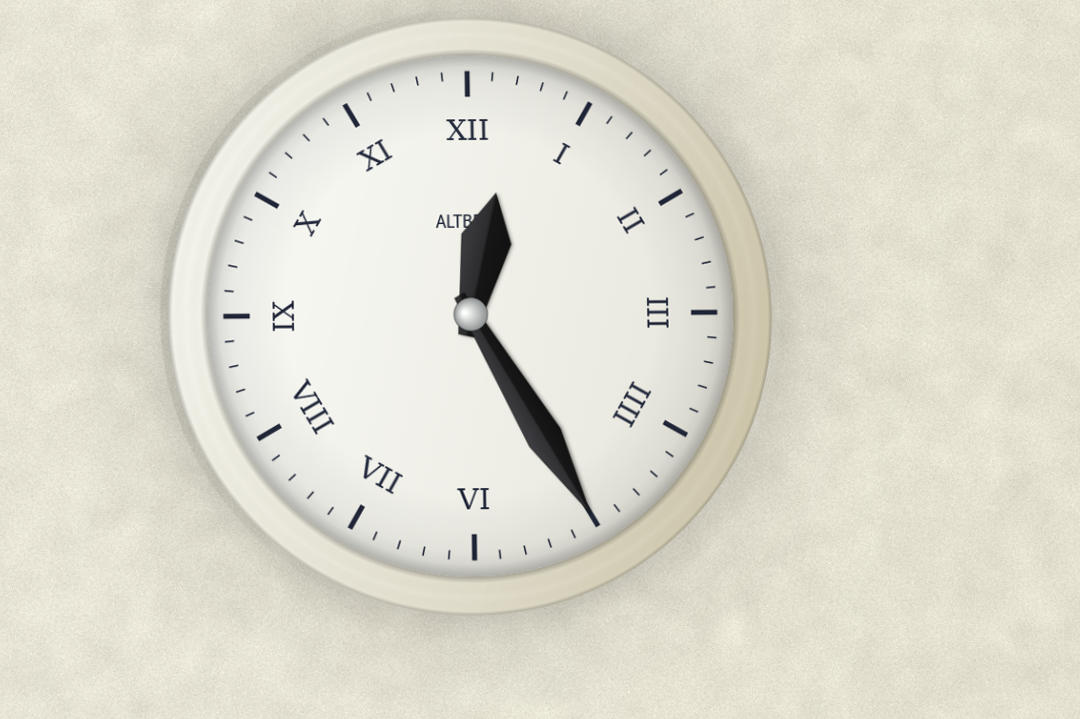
12:25
